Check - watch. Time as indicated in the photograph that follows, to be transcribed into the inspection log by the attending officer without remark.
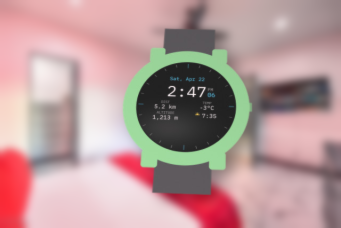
2:47
